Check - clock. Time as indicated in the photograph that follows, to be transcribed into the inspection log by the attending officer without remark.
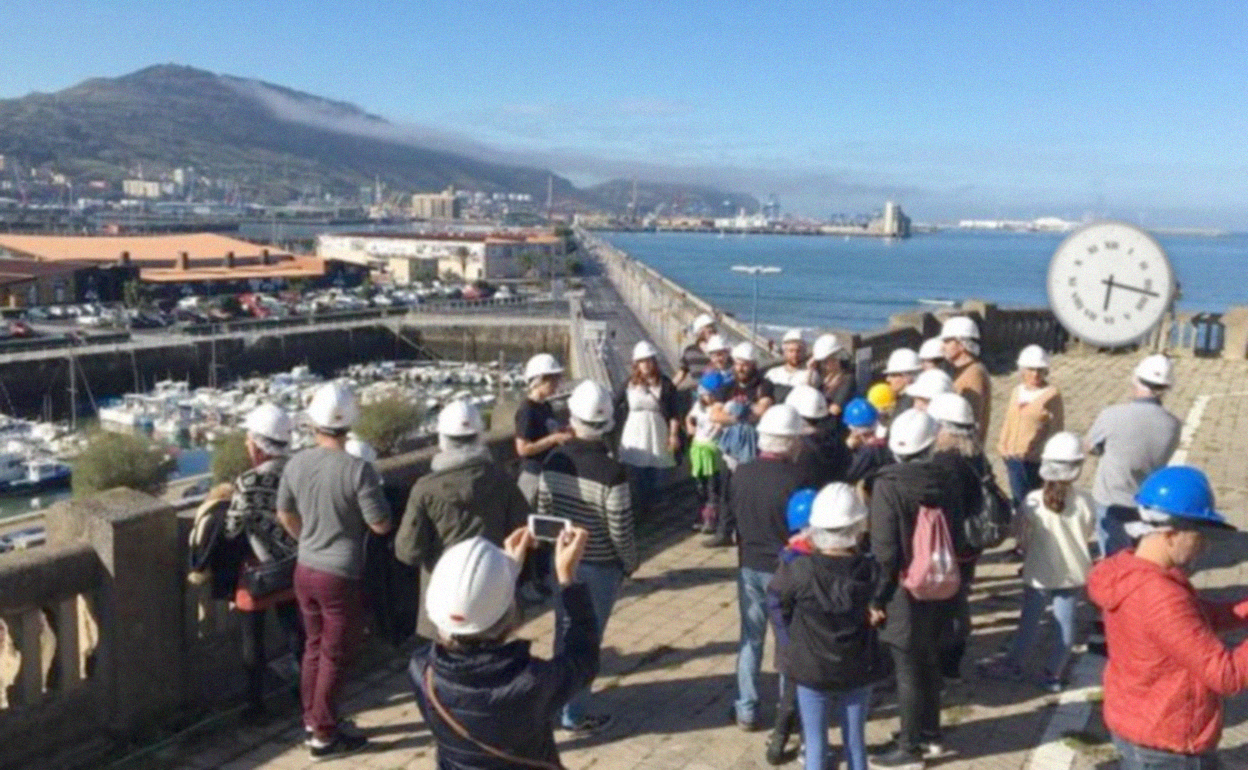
6:17
